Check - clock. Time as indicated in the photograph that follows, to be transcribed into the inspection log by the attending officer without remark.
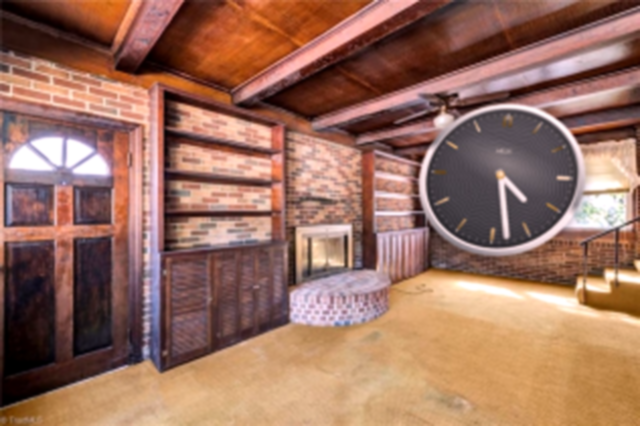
4:28
